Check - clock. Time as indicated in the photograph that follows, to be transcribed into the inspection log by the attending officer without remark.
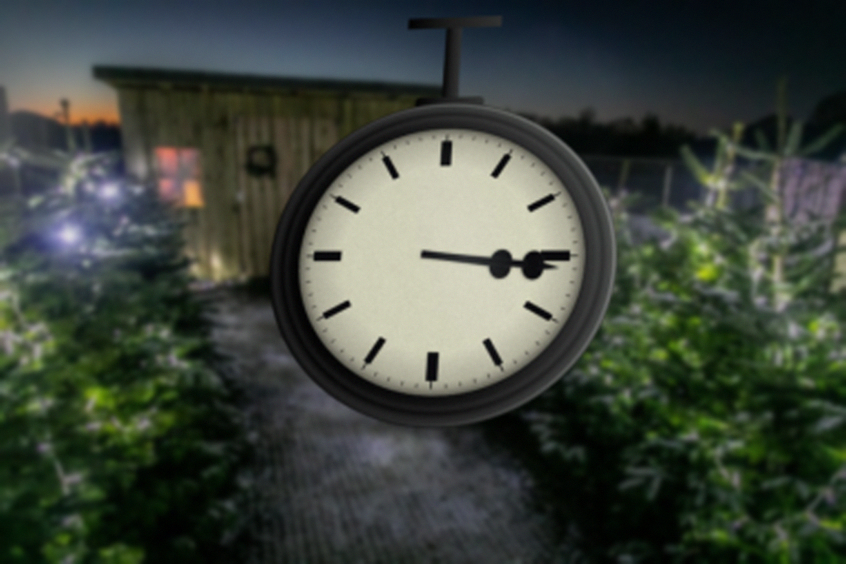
3:16
